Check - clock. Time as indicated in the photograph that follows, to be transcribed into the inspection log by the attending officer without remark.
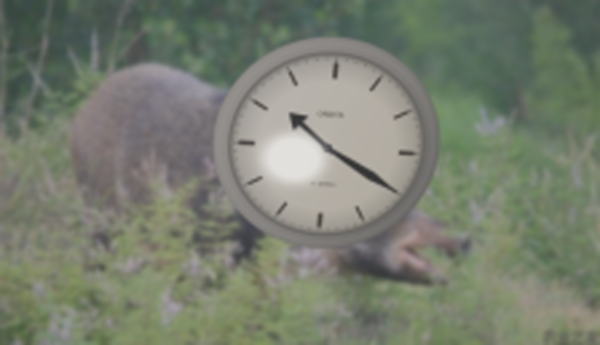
10:20
